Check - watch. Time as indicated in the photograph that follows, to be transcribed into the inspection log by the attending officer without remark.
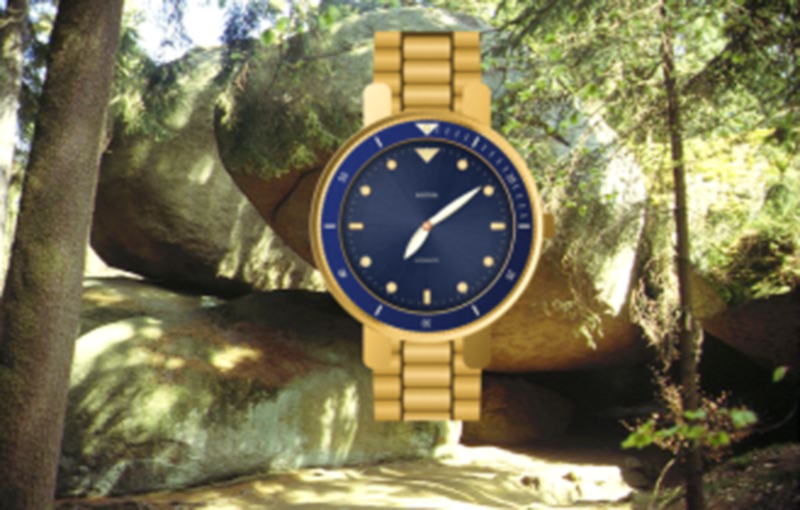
7:09
